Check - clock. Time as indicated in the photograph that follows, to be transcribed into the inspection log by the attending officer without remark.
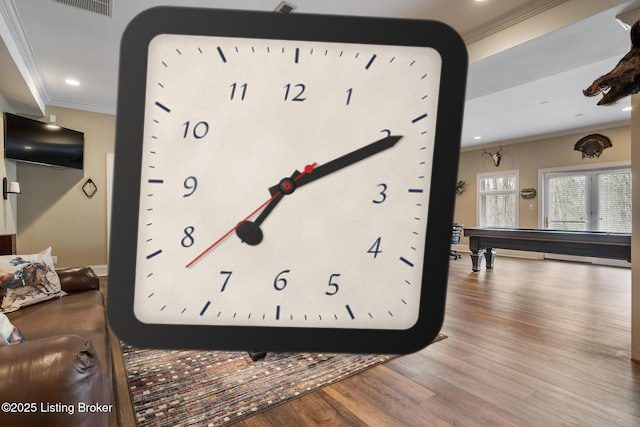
7:10:38
